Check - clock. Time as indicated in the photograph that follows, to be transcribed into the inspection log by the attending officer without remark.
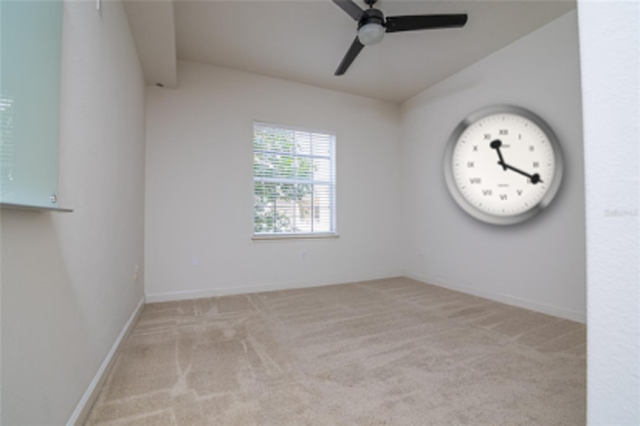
11:19
